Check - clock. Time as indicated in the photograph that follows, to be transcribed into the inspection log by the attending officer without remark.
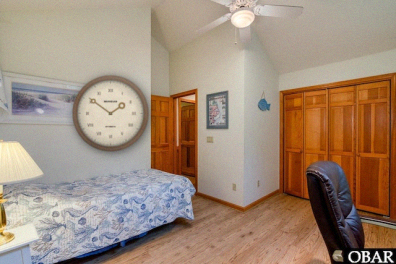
1:51
